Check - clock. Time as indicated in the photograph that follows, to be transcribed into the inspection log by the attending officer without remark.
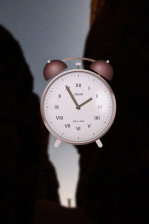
1:55
